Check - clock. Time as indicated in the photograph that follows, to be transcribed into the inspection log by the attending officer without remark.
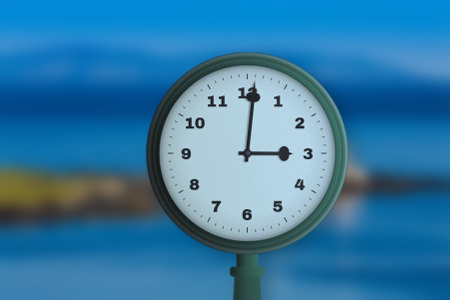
3:01
